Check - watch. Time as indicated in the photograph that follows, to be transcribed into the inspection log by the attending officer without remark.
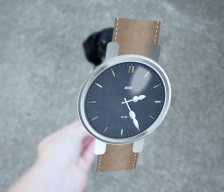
2:25
